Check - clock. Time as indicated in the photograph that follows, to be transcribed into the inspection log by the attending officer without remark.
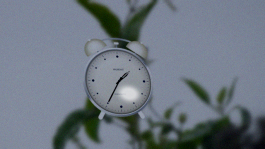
1:35
